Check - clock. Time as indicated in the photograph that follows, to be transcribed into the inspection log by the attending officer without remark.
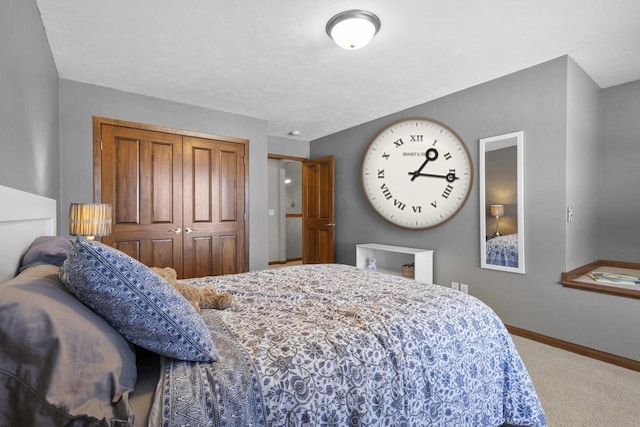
1:16
